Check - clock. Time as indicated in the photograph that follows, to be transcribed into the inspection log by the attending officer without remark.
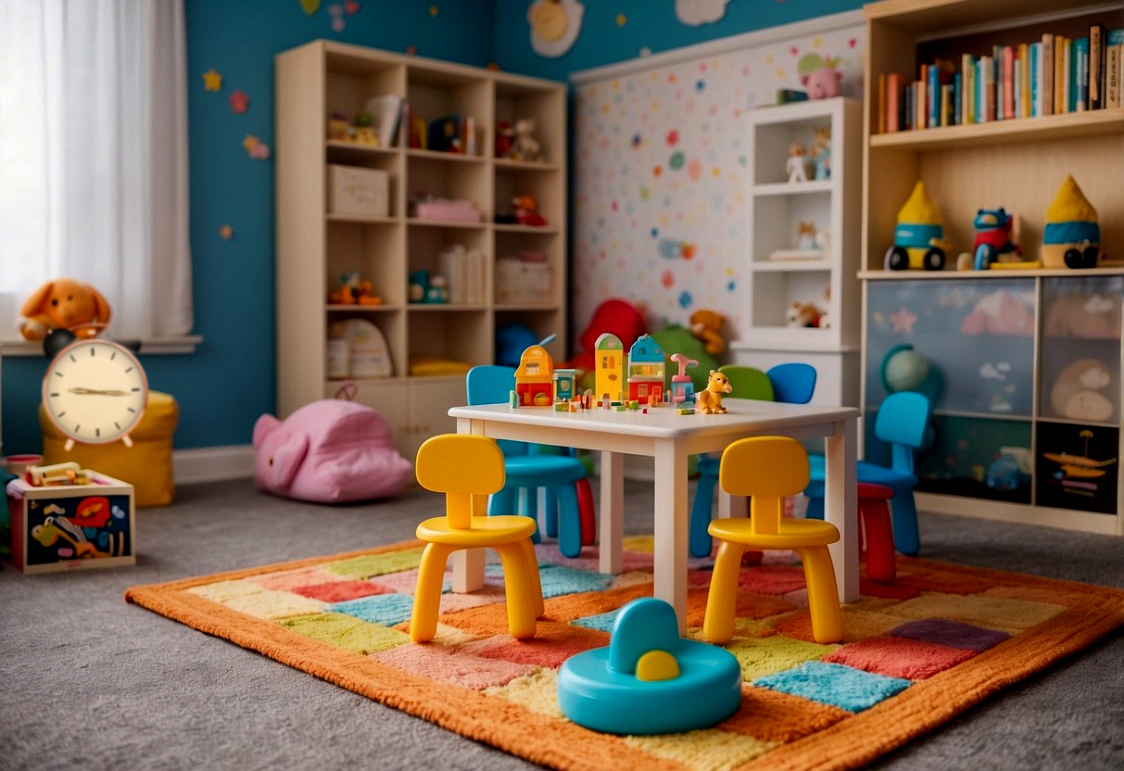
9:16
